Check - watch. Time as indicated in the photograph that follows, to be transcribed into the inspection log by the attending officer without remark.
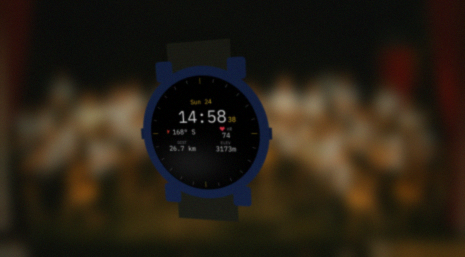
14:58
